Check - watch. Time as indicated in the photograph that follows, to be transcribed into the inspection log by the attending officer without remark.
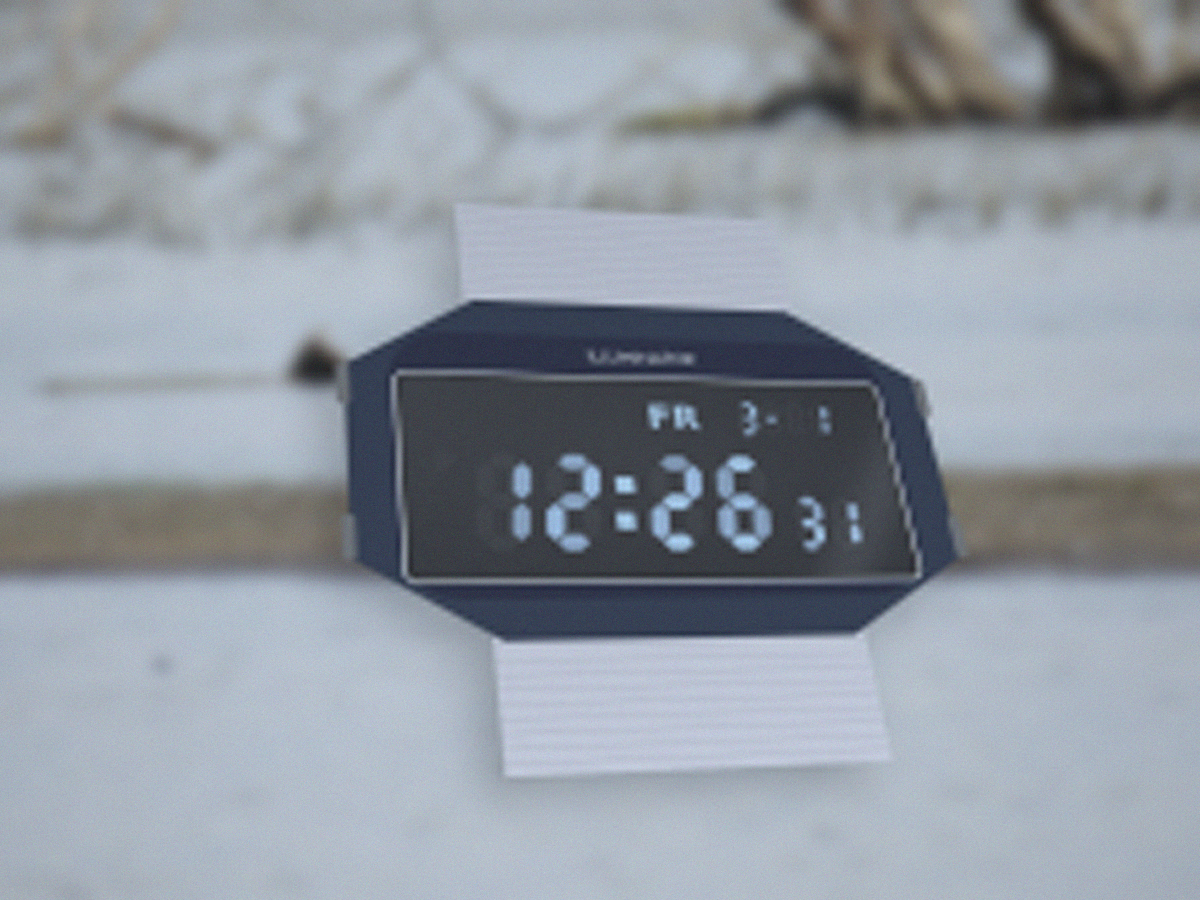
12:26:31
